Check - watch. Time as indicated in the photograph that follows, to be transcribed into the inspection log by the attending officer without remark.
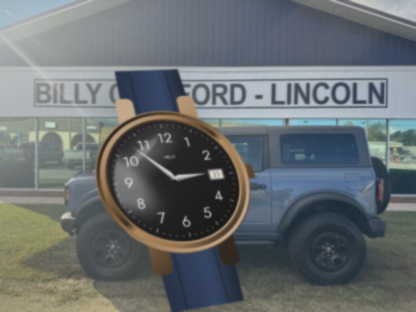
2:53
